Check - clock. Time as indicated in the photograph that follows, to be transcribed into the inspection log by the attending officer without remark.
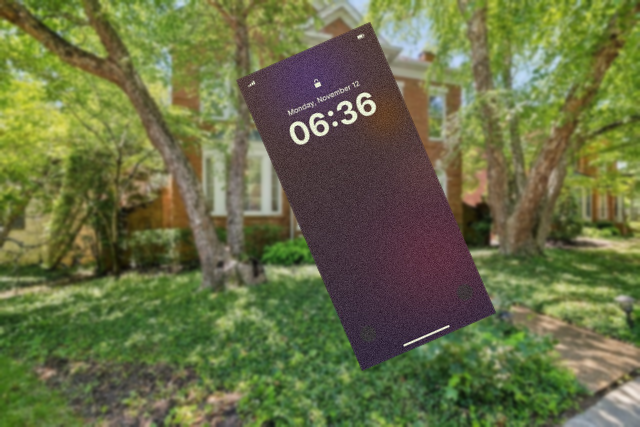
6:36
